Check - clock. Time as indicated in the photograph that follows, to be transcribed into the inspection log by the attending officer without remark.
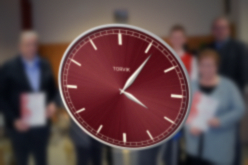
4:06
